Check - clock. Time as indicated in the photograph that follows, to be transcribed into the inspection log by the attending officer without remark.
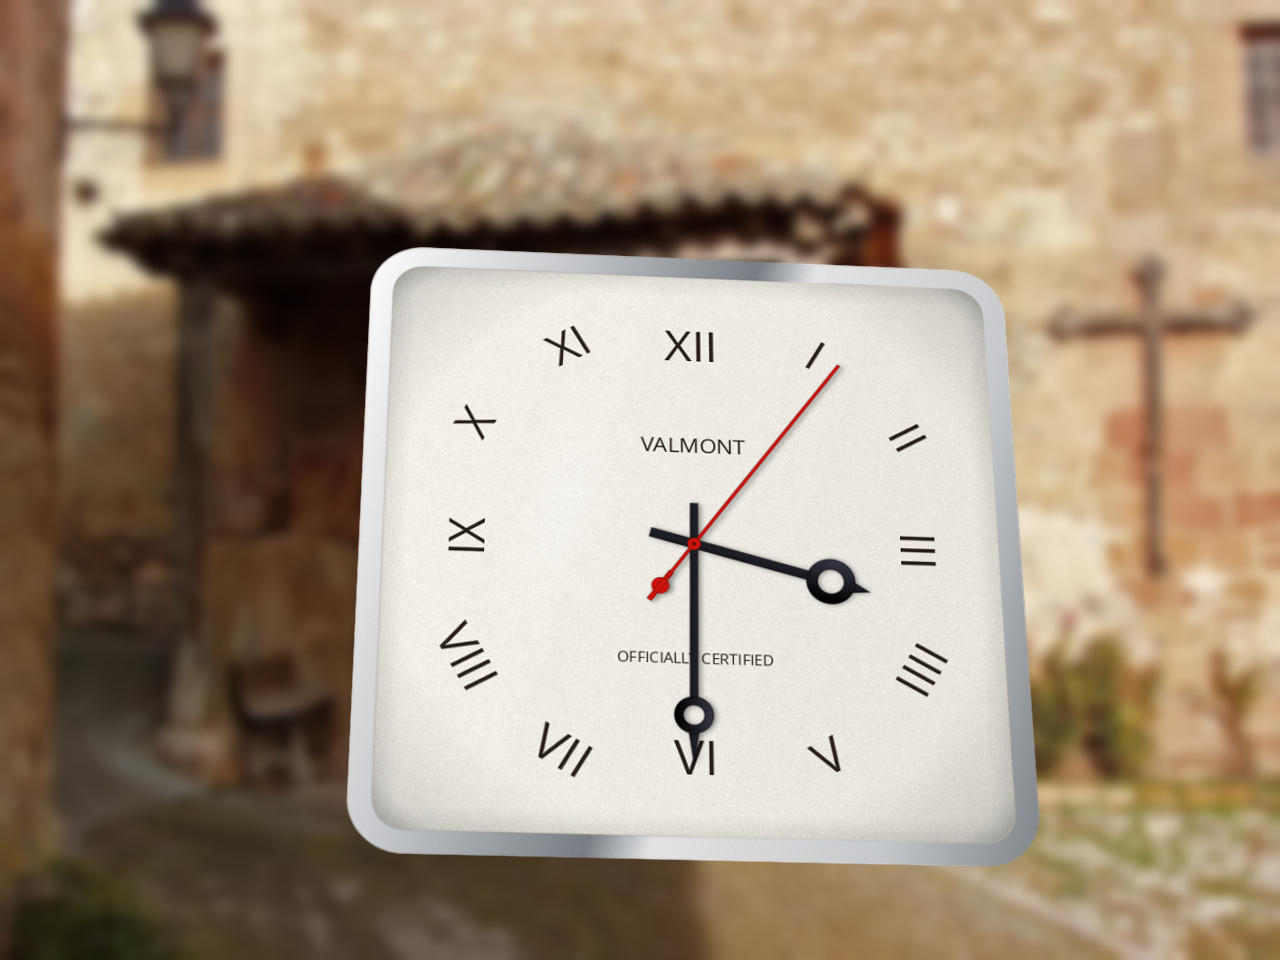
3:30:06
